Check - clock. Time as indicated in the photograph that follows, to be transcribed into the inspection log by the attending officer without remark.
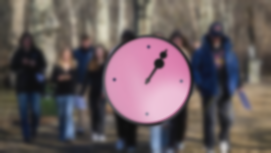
1:05
